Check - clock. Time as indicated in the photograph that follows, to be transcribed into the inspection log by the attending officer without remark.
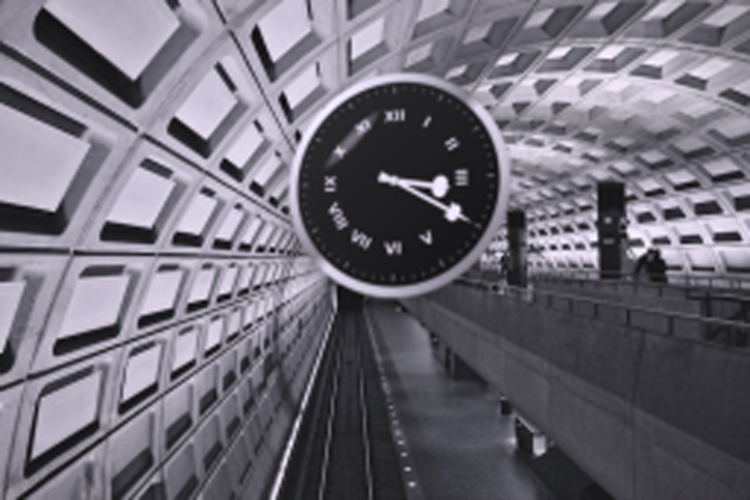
3:20
